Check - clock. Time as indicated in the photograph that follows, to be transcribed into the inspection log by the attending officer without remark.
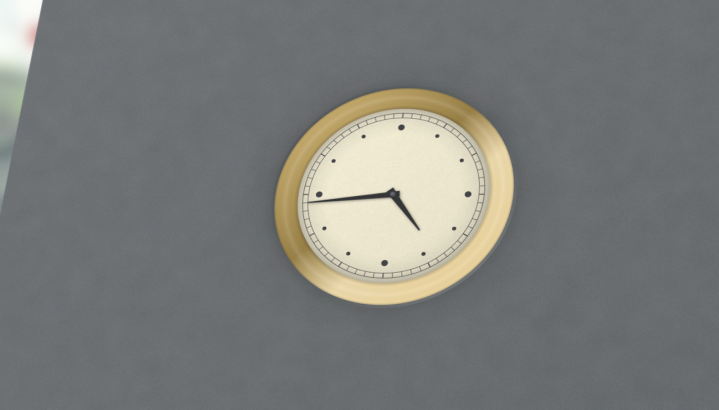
4:44
